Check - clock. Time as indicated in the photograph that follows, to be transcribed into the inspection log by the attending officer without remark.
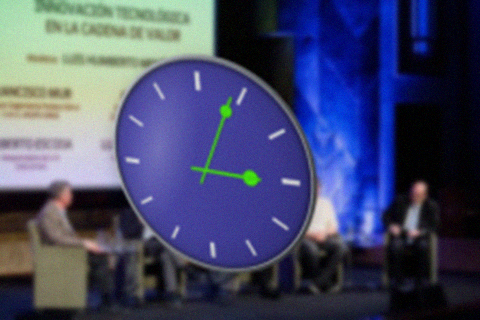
3:04
